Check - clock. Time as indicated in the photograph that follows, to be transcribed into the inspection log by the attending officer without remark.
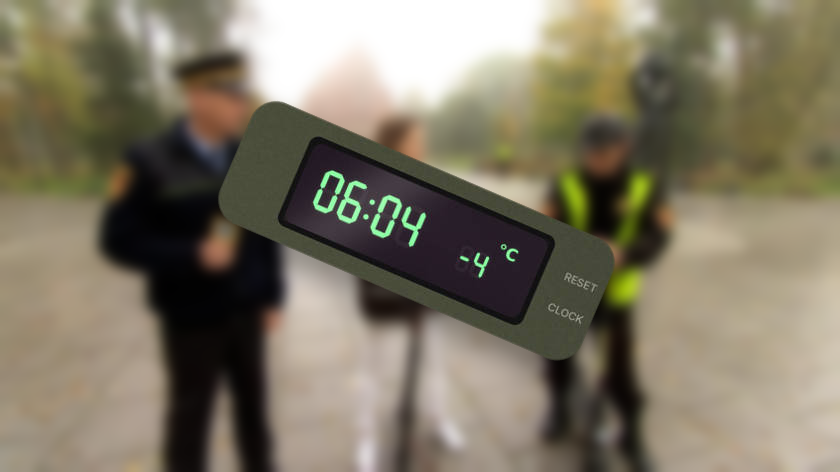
6:04
